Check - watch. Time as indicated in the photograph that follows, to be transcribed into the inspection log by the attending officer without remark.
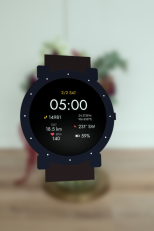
5:00
